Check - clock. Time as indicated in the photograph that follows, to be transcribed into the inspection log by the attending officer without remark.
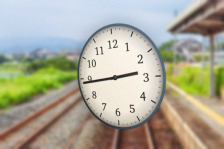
2:44
